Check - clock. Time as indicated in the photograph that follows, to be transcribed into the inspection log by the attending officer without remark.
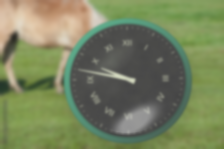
9:47
